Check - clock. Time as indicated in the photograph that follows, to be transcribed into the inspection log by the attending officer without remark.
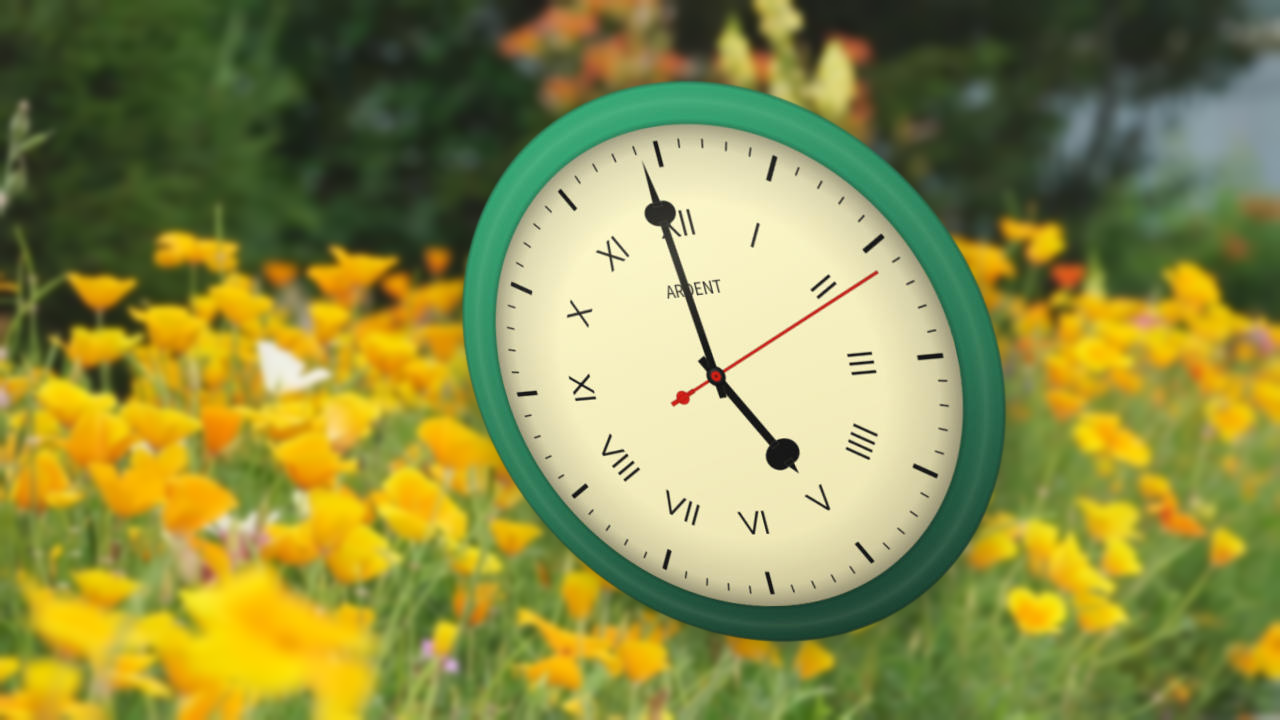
4:59:11
